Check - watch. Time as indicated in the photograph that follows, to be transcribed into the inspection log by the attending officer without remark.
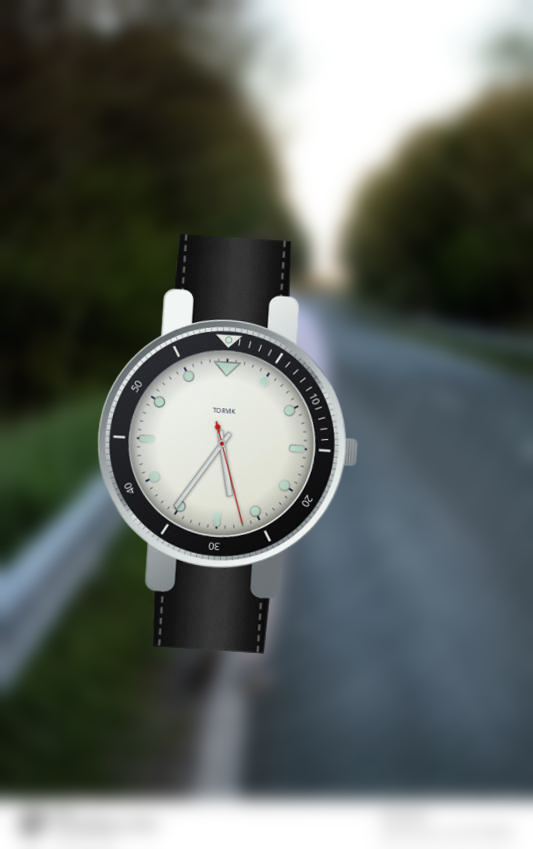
5:35:27
